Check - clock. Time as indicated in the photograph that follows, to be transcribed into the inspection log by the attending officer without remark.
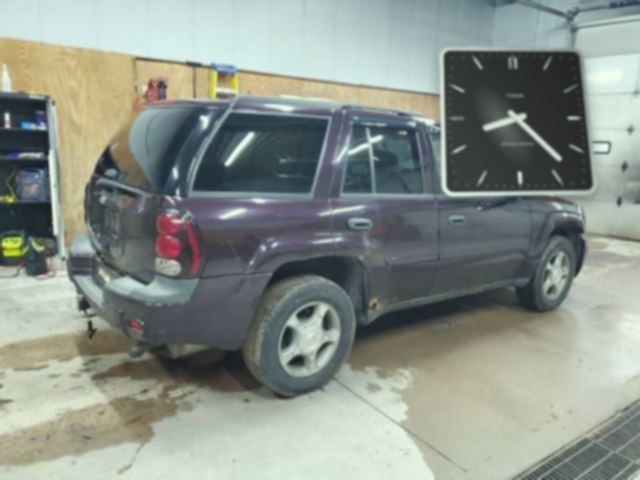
8:23
